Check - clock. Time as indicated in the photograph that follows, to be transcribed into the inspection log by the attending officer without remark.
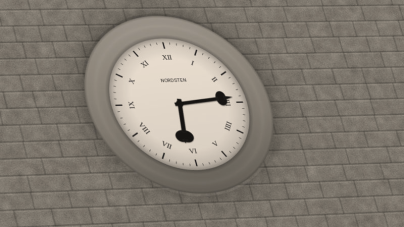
6:14
